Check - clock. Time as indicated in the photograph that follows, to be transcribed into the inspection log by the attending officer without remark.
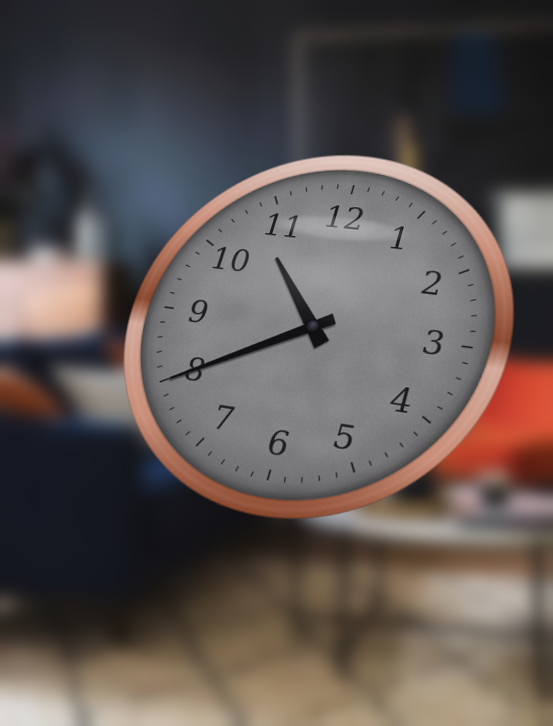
10:40
